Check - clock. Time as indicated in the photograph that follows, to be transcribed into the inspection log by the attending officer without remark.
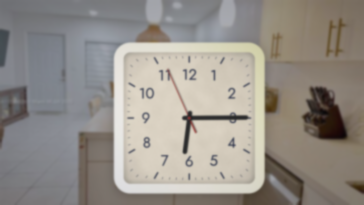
6:14:56
